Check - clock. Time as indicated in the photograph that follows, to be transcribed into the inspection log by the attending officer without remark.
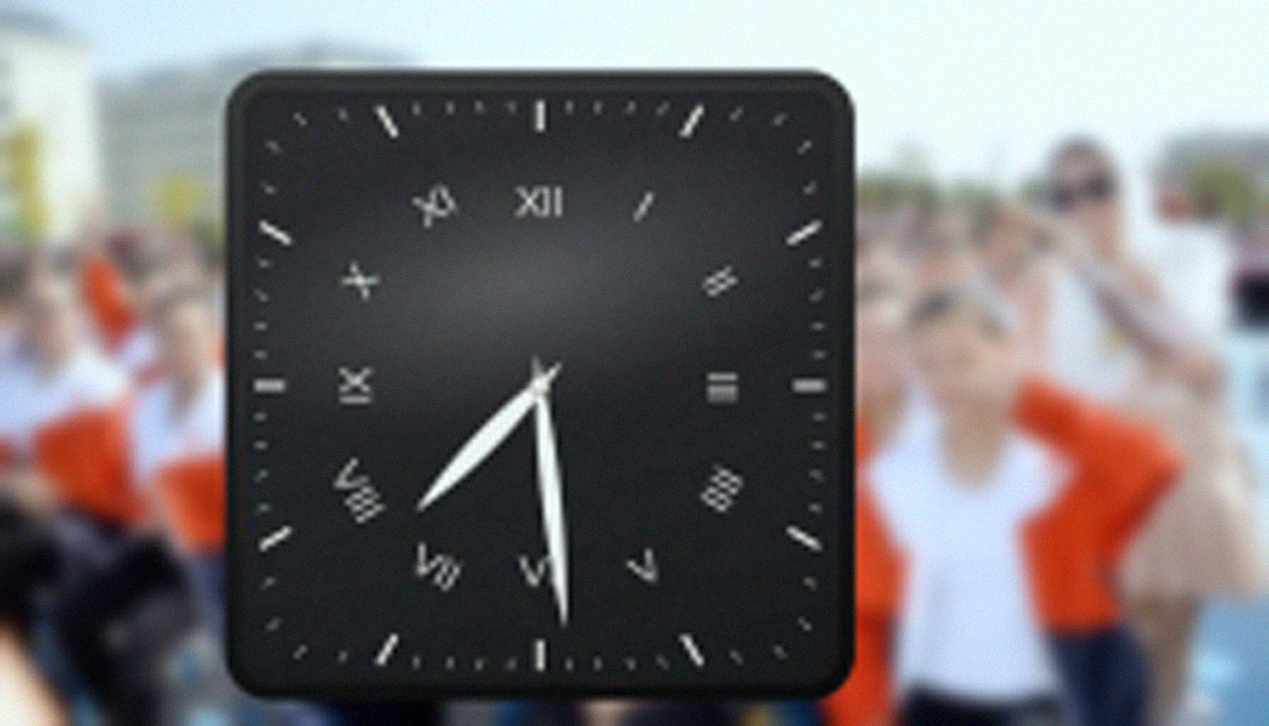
7:29
